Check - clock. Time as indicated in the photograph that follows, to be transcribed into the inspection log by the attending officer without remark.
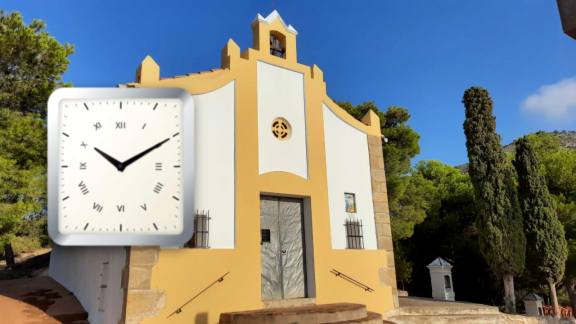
10:10
